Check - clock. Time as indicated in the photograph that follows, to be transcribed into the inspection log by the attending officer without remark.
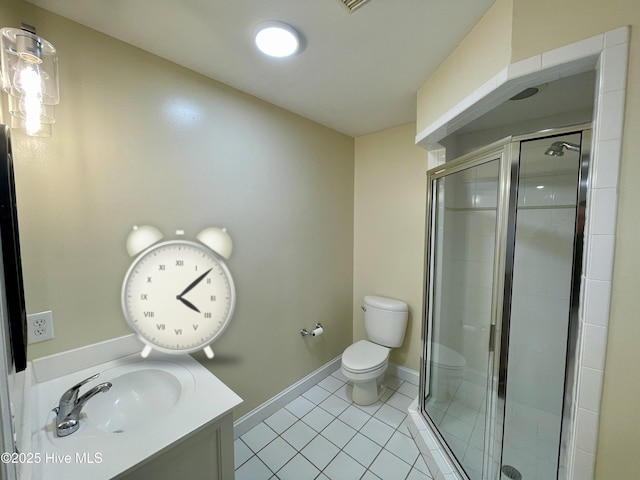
4:08
